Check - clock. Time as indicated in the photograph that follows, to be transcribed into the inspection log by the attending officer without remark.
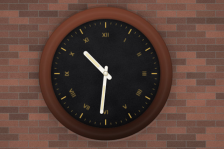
10:31
